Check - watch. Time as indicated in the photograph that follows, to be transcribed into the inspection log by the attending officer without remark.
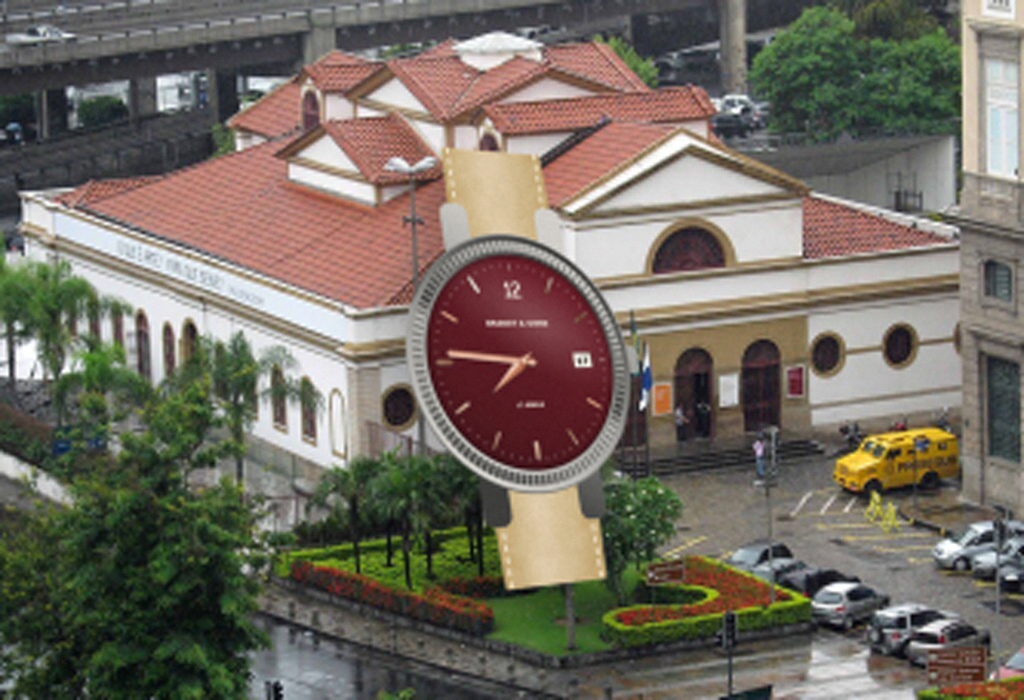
7:46
